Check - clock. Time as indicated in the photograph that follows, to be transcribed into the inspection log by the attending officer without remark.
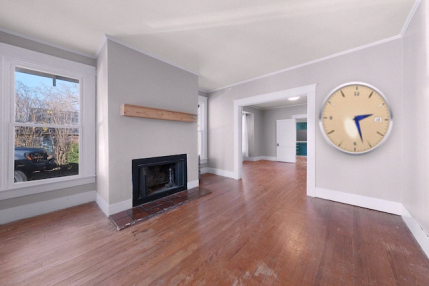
2:27
